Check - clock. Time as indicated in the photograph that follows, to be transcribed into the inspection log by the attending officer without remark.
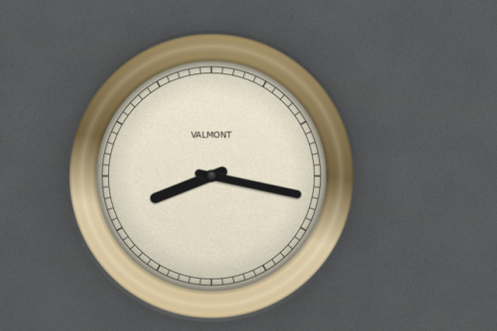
8:17
